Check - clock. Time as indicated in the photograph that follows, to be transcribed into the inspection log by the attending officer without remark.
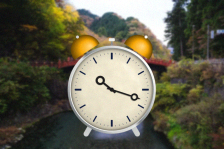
10:18
